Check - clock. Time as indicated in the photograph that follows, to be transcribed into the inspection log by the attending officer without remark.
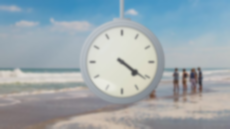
4:21
